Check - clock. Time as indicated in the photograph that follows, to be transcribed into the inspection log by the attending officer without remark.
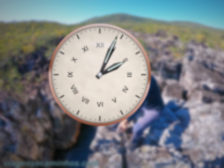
2:04
